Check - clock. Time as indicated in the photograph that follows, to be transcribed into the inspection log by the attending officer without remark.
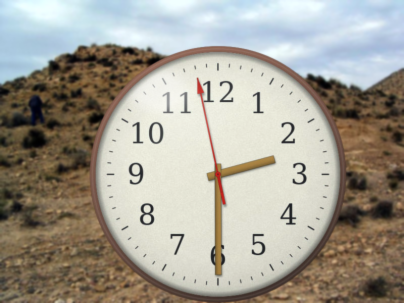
2:29:58
